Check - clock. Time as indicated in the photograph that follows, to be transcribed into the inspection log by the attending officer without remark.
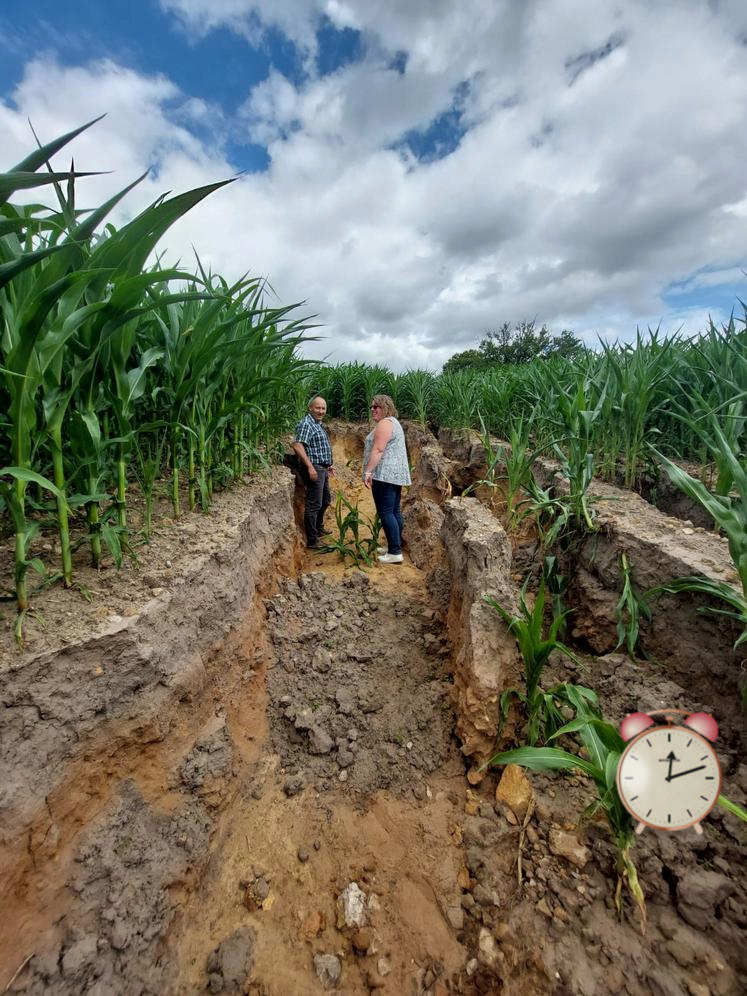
12:12
